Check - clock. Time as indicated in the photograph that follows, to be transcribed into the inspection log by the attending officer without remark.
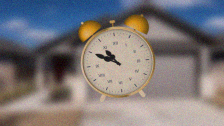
10:50
